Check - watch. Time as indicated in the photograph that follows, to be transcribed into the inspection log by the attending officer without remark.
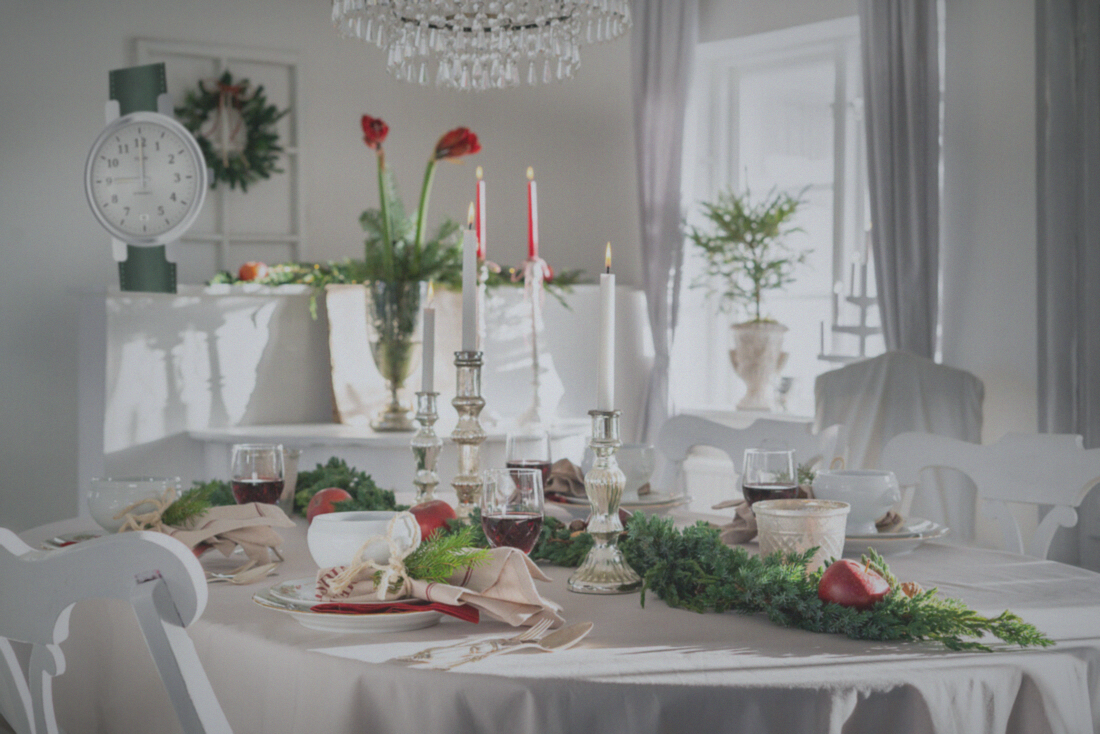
9:00
